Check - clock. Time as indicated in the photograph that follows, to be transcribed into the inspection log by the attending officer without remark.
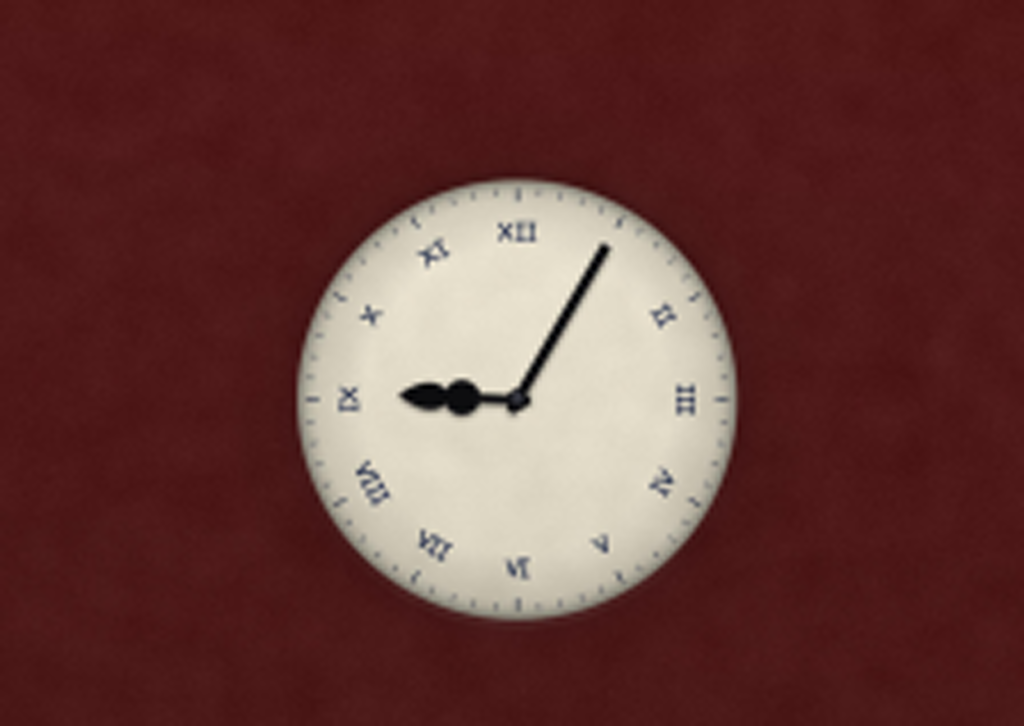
9:05
